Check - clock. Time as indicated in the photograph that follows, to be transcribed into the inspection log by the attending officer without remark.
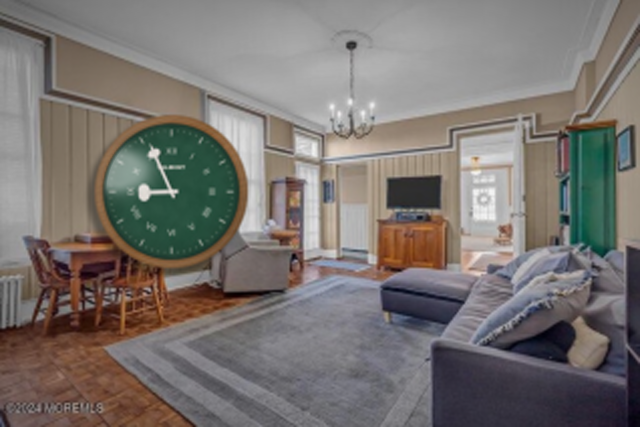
8:56
